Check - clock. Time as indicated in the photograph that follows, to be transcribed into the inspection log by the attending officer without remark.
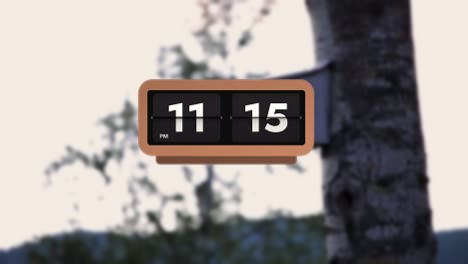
11:15
